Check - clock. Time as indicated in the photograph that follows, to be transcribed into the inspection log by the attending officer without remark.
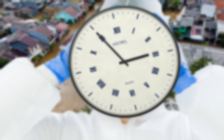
2:55
